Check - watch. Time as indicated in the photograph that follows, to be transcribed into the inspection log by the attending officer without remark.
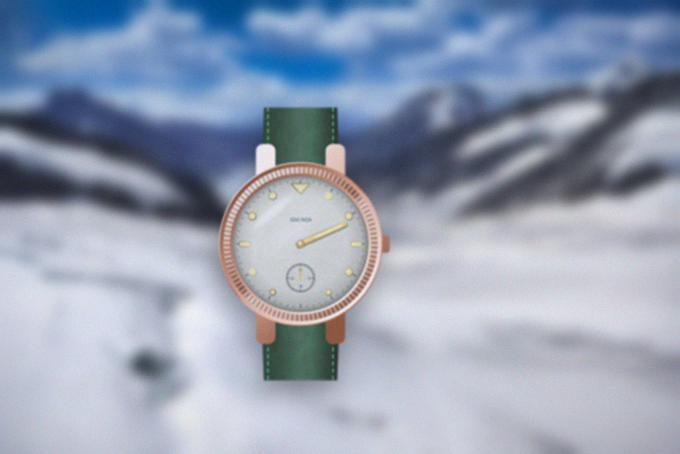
2:11
